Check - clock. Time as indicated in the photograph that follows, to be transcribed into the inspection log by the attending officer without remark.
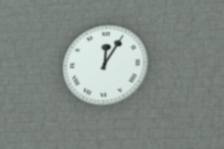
12:05
